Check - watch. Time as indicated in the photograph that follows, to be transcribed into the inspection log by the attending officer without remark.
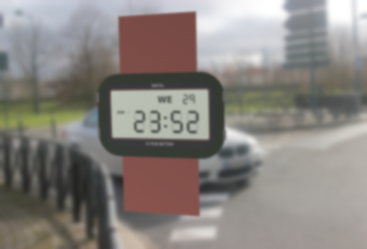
23:52
